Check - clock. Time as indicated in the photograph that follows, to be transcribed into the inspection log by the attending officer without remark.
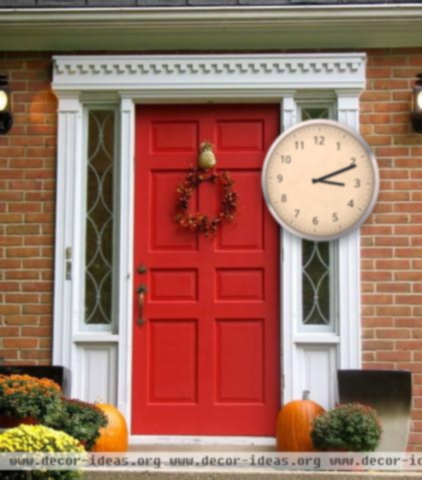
3:11
